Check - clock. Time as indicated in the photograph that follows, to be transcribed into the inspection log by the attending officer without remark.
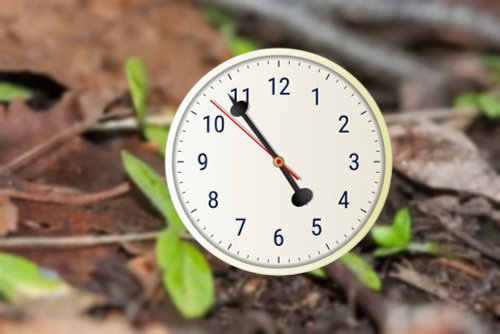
4:53:52
